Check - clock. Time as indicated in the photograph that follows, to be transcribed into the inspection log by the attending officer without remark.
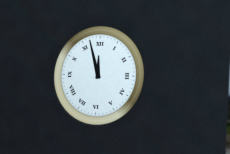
11:57
